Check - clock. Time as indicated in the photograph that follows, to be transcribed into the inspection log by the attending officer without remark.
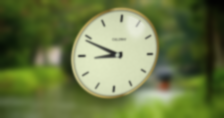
8:49
